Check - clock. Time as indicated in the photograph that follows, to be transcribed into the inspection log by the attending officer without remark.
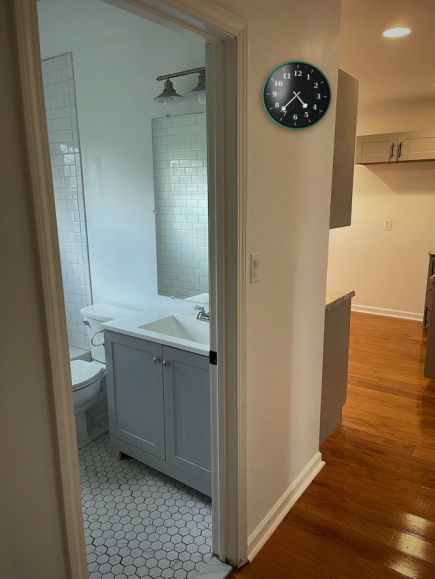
4:37
